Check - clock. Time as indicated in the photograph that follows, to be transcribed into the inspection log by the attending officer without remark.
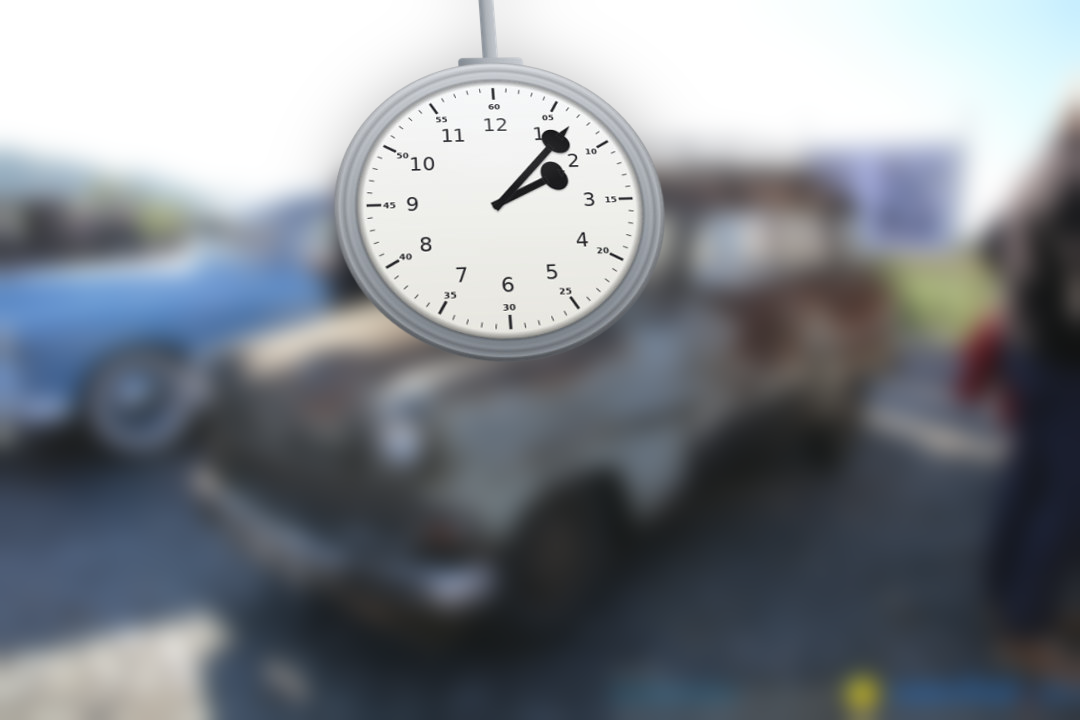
2:07
